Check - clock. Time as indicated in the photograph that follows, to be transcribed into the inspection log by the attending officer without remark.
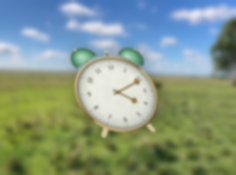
4:11
